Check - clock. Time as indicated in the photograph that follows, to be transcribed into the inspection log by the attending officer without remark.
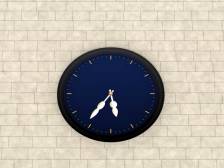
5:36
